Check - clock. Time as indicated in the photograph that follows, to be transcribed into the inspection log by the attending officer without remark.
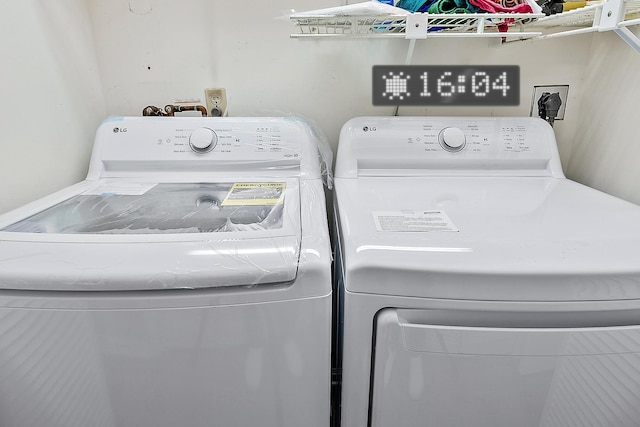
16:04
